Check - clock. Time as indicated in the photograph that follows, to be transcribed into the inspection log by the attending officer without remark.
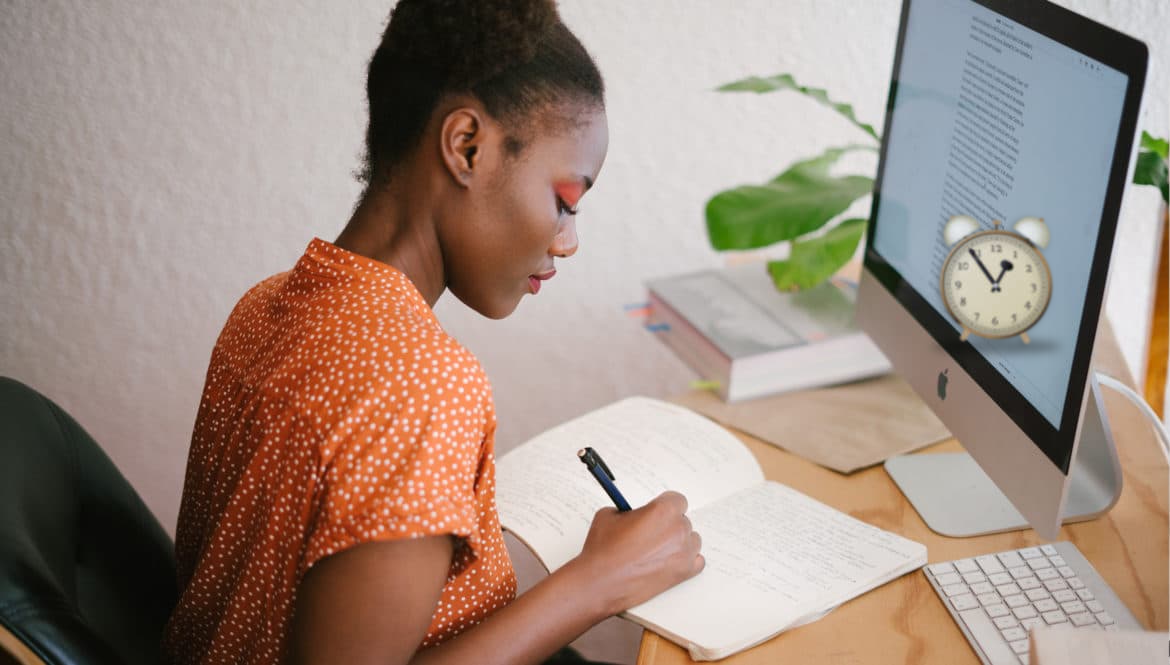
12:54
